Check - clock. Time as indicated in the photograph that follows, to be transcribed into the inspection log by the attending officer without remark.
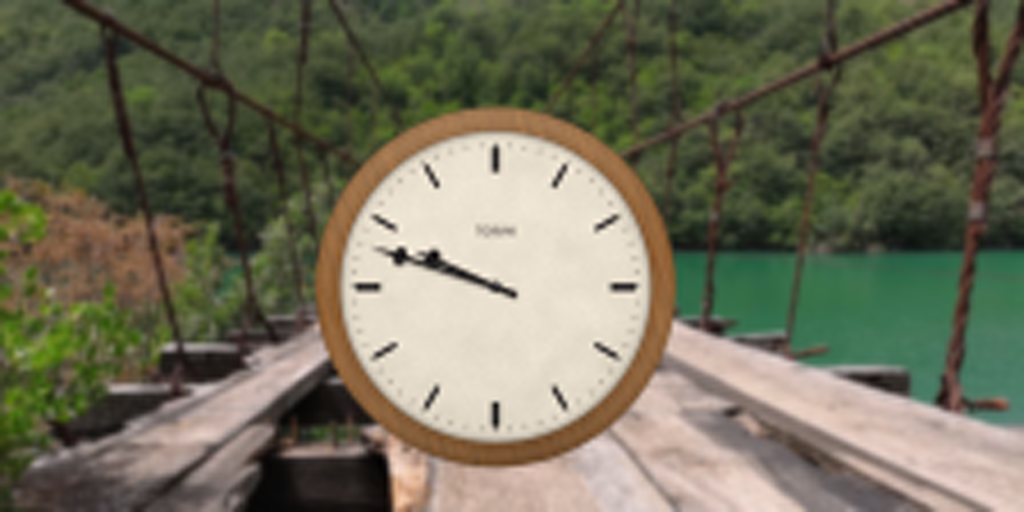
9:48
